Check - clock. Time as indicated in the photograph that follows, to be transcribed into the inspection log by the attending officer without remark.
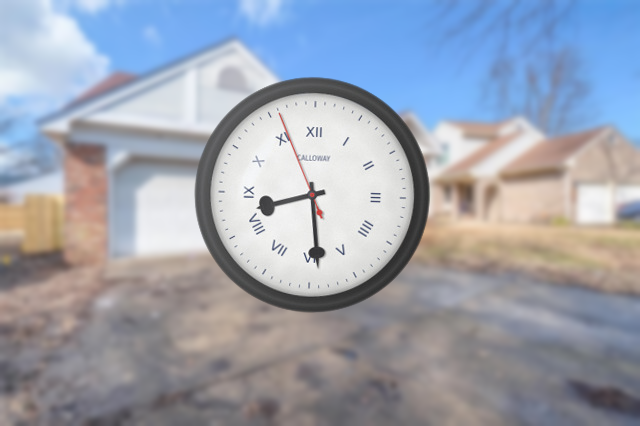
8:28:56
